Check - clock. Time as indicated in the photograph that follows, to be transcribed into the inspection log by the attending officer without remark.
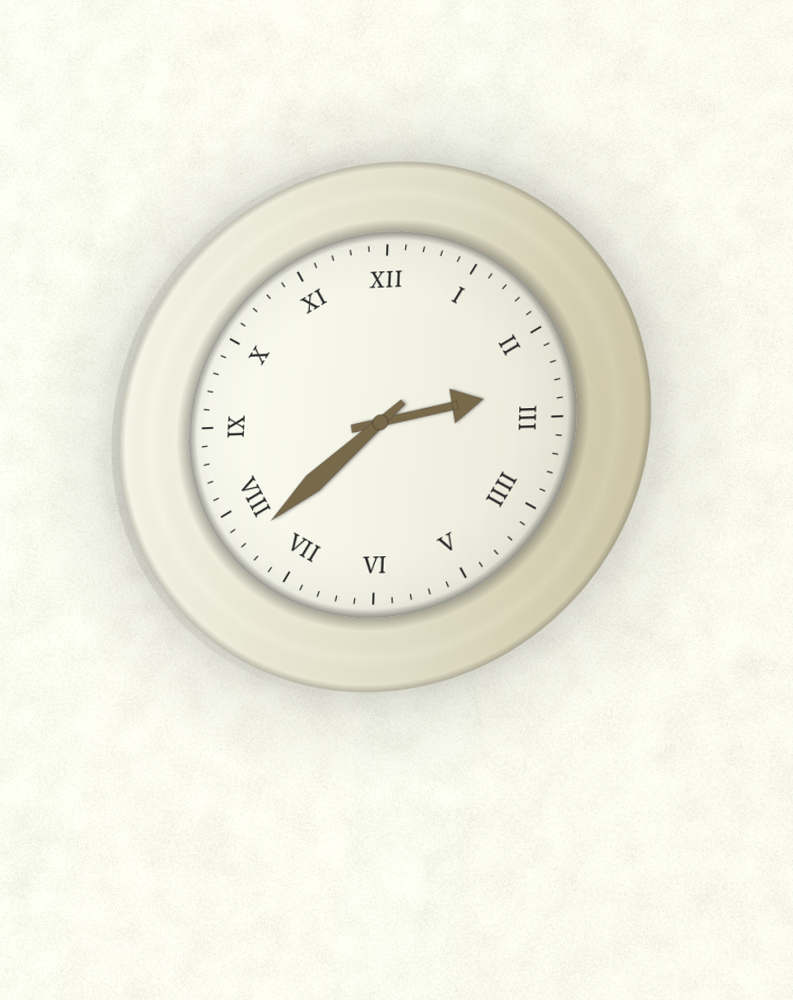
2:38
